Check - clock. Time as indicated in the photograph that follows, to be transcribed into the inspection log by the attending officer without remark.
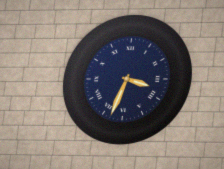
3:33
